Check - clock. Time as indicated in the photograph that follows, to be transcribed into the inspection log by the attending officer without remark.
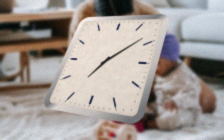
7:08
